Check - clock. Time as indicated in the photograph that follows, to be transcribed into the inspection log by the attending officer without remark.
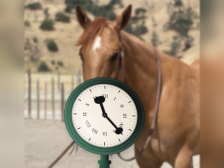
11:23
